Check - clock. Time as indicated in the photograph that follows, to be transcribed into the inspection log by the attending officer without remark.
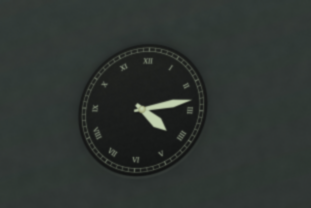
4:13
